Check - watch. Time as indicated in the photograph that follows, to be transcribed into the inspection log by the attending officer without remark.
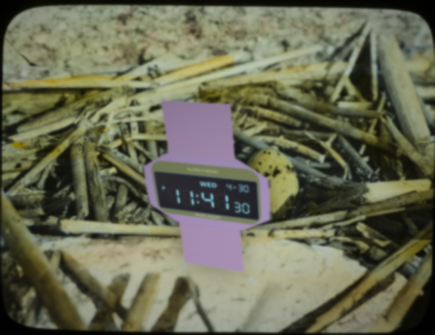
11:41
